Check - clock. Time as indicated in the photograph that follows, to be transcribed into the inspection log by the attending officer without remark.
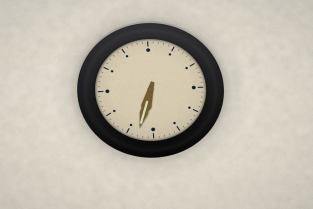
6:33
